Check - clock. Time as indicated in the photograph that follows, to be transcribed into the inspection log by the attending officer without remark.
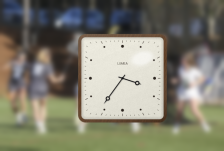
3:36
